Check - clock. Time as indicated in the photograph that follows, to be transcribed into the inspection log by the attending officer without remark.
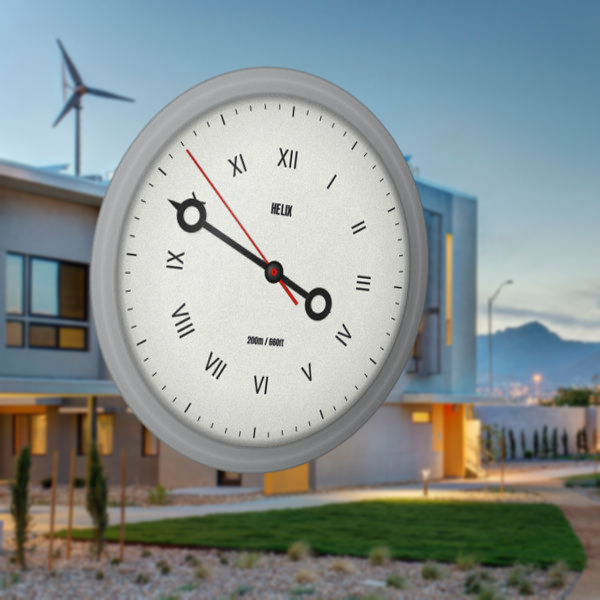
3:48:52
